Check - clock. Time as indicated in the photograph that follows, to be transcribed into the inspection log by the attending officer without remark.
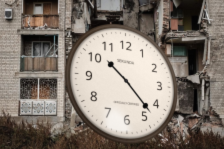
10:23
